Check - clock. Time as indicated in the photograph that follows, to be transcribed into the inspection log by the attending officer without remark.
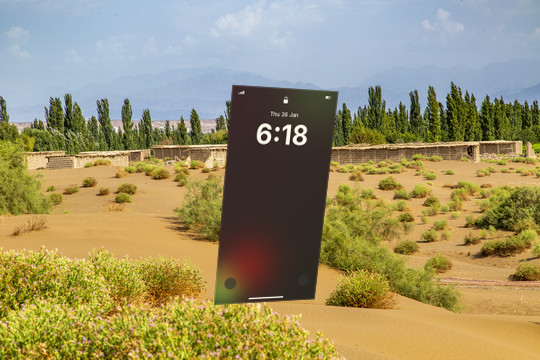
6:18
